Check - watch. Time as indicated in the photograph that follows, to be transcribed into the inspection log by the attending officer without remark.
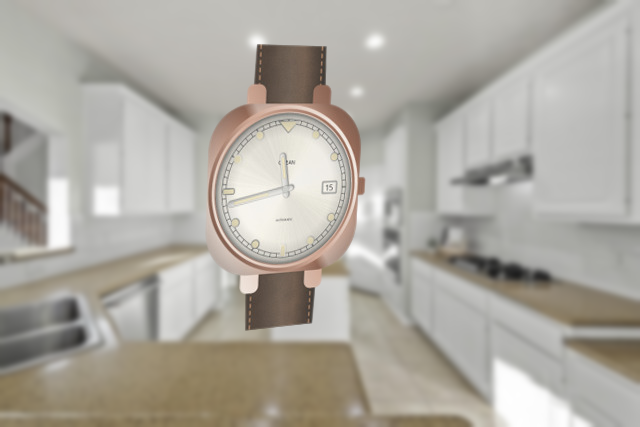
11:43
